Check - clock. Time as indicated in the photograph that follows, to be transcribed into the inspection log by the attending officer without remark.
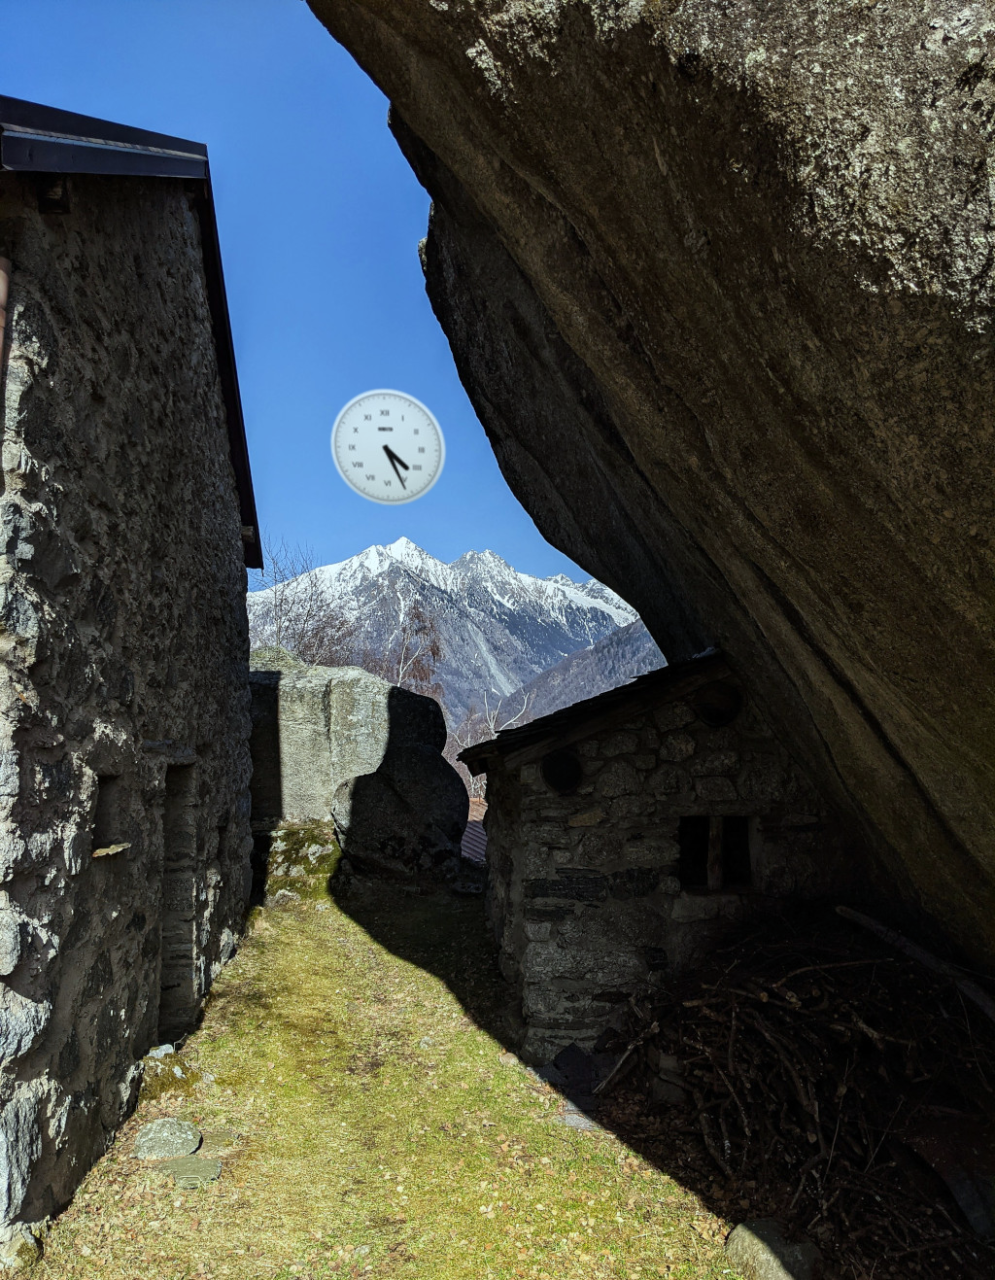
4:26
